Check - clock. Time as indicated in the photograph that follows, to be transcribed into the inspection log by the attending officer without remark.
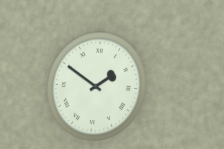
1:50
